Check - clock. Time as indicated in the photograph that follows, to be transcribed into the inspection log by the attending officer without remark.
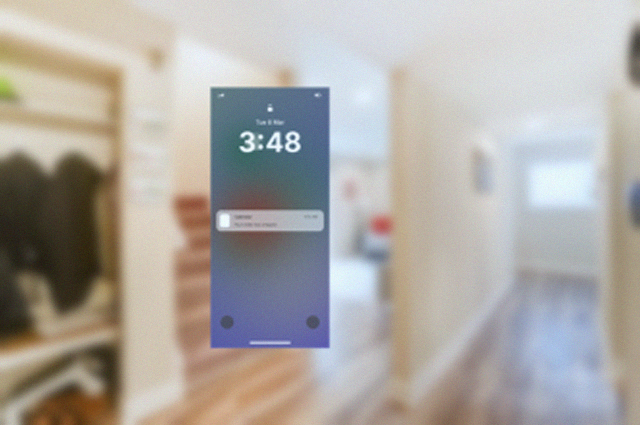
3:48
